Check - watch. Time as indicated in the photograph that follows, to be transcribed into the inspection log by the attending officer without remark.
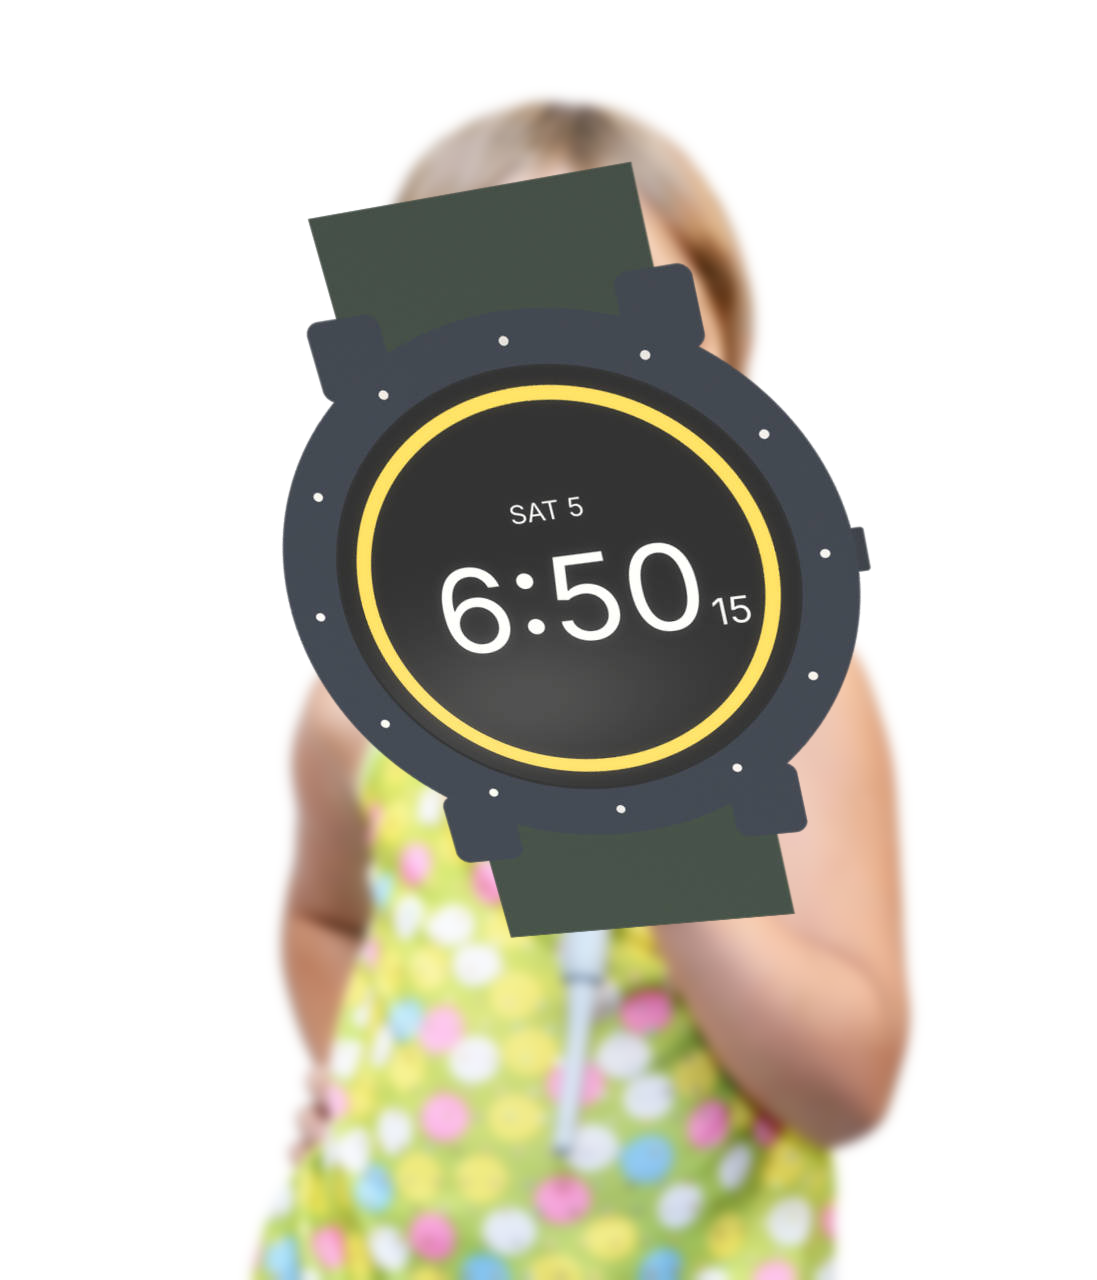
6:50:15
